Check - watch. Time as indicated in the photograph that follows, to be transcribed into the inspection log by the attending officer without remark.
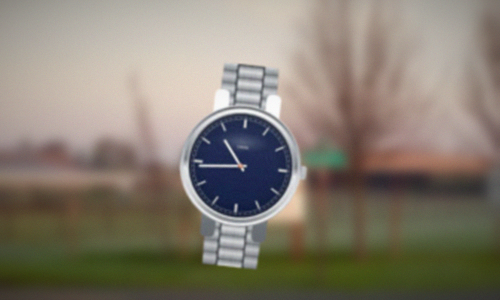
10:44
